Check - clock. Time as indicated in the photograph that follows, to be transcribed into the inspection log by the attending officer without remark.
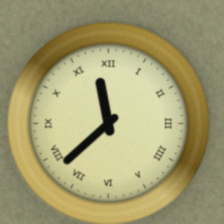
11:38
